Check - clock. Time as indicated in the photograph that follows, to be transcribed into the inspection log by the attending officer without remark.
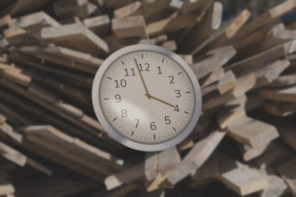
3:58
